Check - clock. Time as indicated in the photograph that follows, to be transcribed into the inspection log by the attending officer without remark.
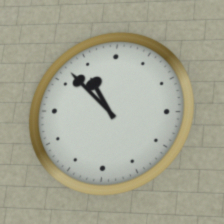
10:52
